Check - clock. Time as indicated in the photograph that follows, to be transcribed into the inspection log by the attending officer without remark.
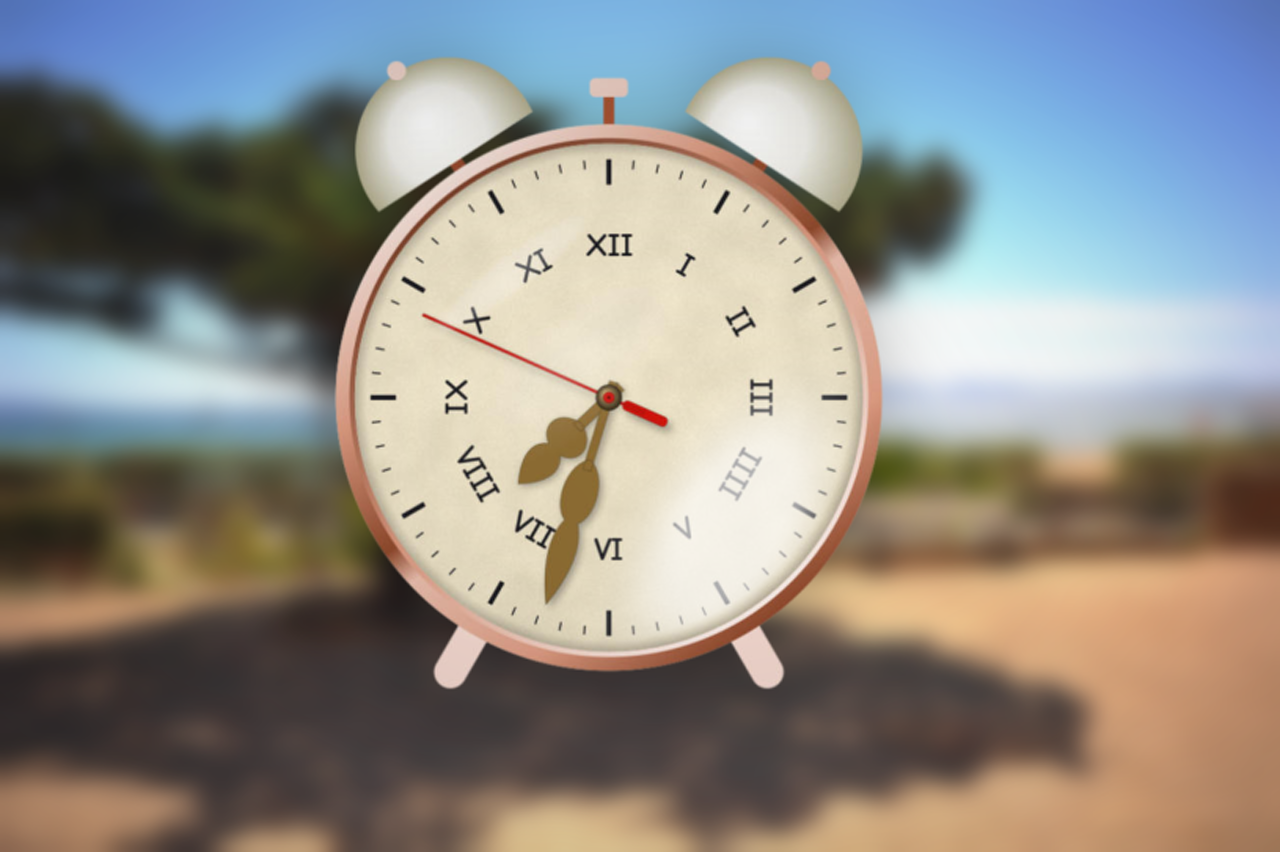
7:32:49
